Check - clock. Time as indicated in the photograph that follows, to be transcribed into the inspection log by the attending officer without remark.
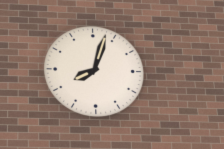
8:03
